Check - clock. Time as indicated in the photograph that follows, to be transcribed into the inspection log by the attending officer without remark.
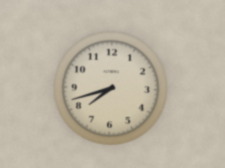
7:42
